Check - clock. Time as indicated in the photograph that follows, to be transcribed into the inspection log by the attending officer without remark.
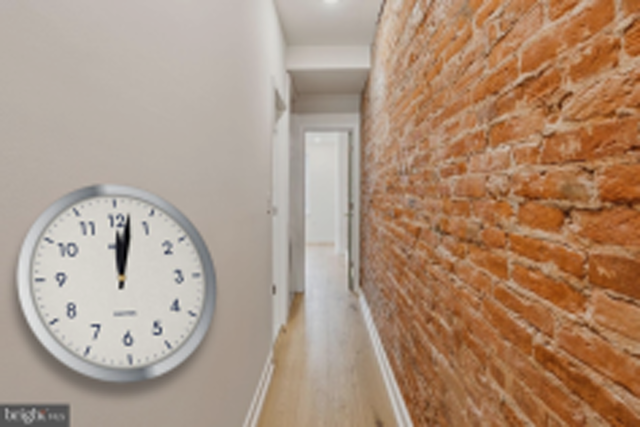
12:02
